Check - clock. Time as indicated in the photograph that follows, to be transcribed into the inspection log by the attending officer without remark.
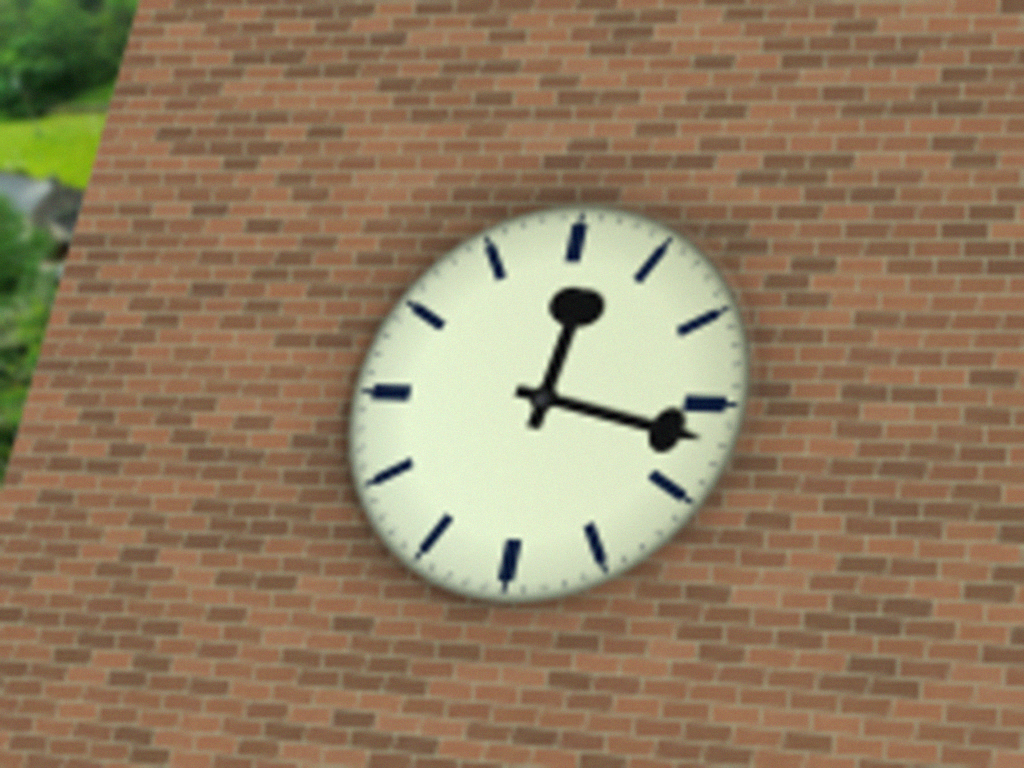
12:17
